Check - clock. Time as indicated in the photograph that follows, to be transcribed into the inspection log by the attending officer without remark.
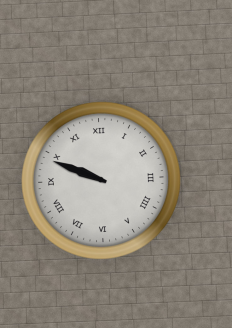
9:49
